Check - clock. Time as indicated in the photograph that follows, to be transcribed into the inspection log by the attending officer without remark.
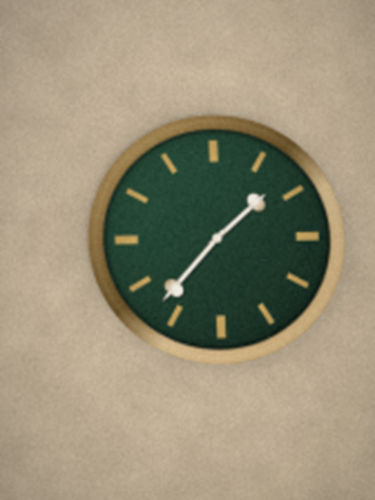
1:37
